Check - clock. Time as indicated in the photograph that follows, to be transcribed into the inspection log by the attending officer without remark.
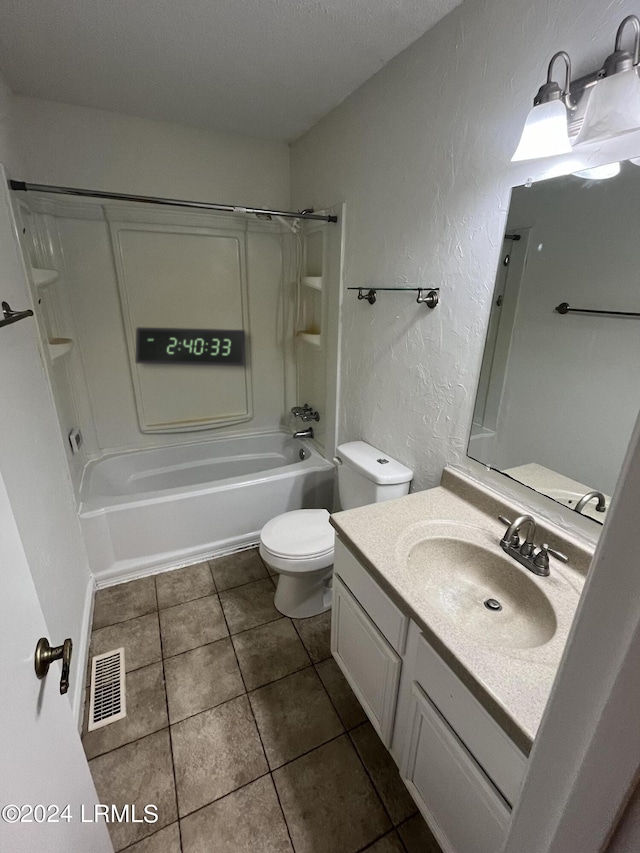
2:40:33
